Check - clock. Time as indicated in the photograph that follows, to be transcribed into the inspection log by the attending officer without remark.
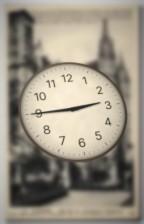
2:45
